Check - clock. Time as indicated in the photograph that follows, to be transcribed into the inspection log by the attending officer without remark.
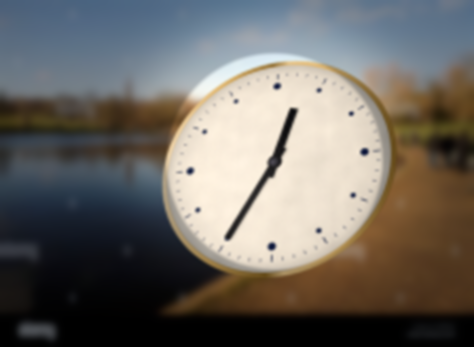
12:35
